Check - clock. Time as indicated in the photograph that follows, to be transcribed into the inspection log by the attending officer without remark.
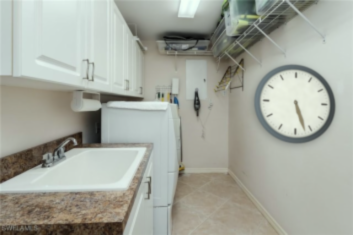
5:27
